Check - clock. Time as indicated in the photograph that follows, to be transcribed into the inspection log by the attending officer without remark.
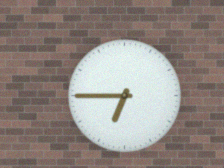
6:45
